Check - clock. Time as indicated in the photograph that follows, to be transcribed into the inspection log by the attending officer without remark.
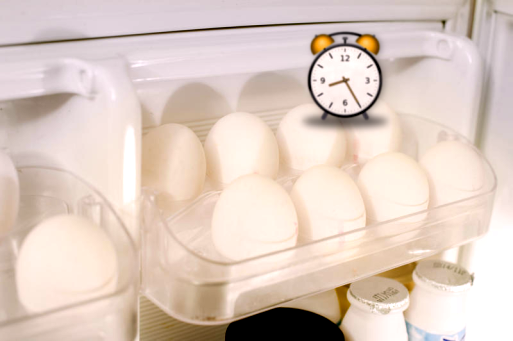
8:25
